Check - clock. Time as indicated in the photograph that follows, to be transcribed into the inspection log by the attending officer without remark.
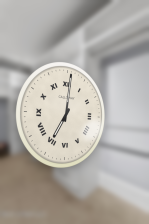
7:01
